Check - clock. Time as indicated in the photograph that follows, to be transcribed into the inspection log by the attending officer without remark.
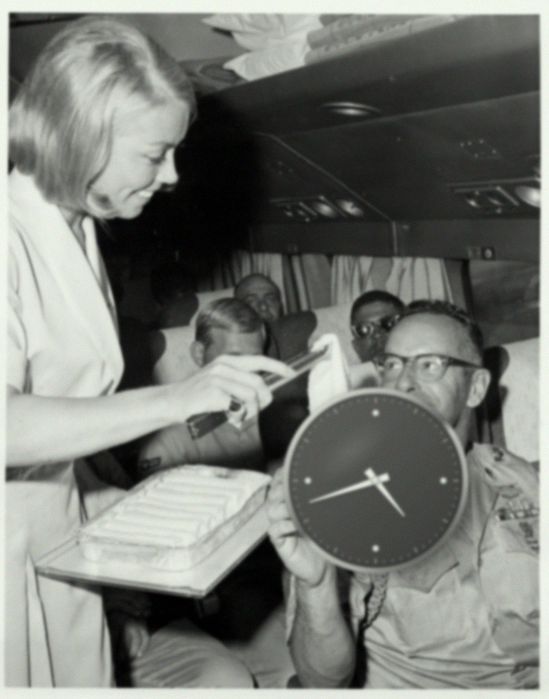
4:42
